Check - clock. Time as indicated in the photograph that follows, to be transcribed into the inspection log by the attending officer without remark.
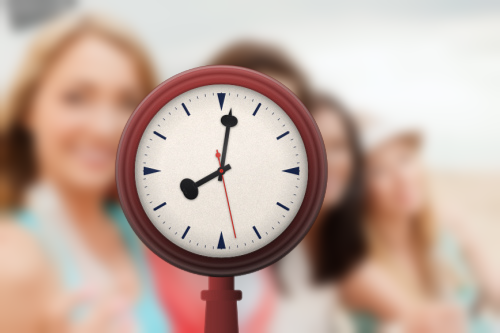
8:01:28
